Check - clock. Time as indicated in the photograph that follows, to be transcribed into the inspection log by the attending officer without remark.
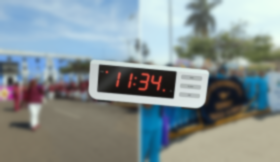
11:34
